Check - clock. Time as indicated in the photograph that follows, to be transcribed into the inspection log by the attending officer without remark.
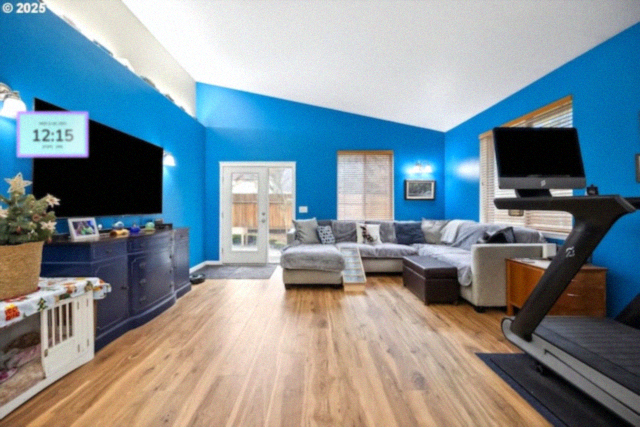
12:15
